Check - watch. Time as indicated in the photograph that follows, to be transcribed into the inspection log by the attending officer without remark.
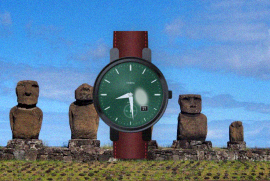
8:29
